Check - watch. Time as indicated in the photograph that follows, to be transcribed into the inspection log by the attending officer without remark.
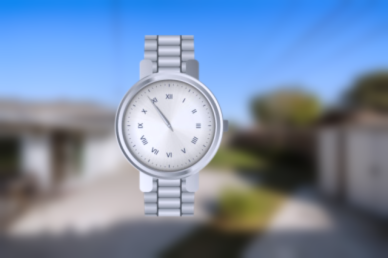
10:54
